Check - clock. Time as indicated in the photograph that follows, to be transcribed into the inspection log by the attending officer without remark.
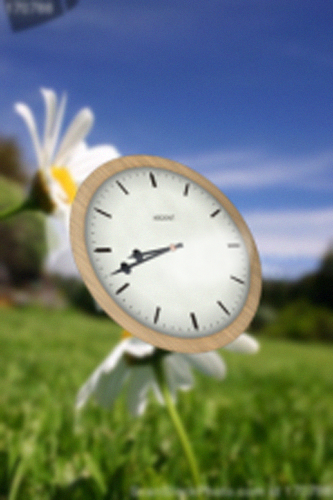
8:42
